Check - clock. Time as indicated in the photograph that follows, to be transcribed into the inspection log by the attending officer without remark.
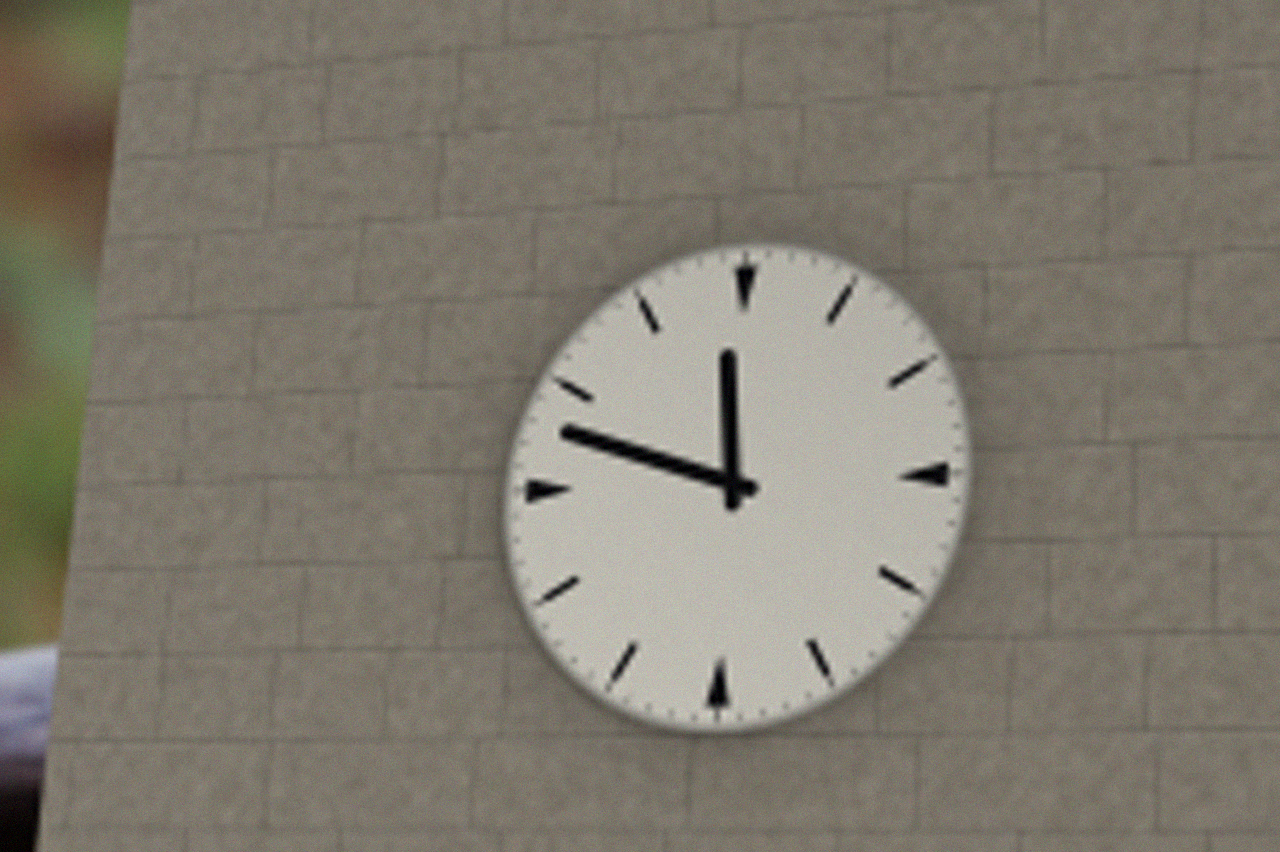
11:48
